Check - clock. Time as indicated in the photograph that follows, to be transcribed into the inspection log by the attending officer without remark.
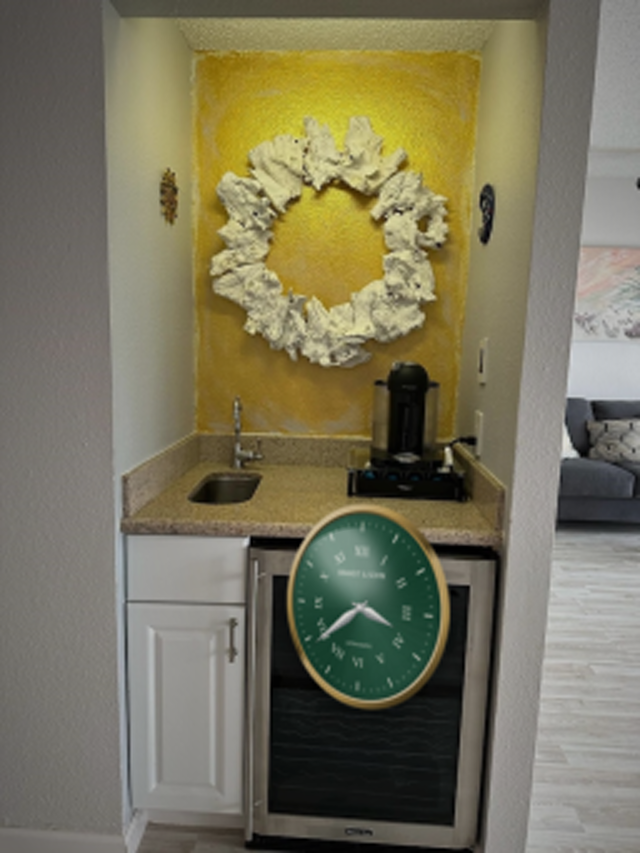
3:39
